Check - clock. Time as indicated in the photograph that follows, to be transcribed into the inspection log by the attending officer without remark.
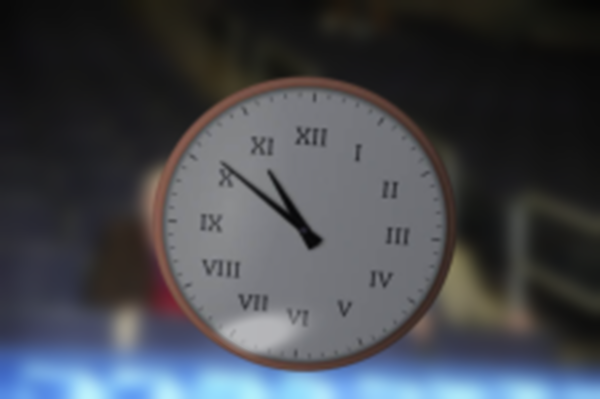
10:51
